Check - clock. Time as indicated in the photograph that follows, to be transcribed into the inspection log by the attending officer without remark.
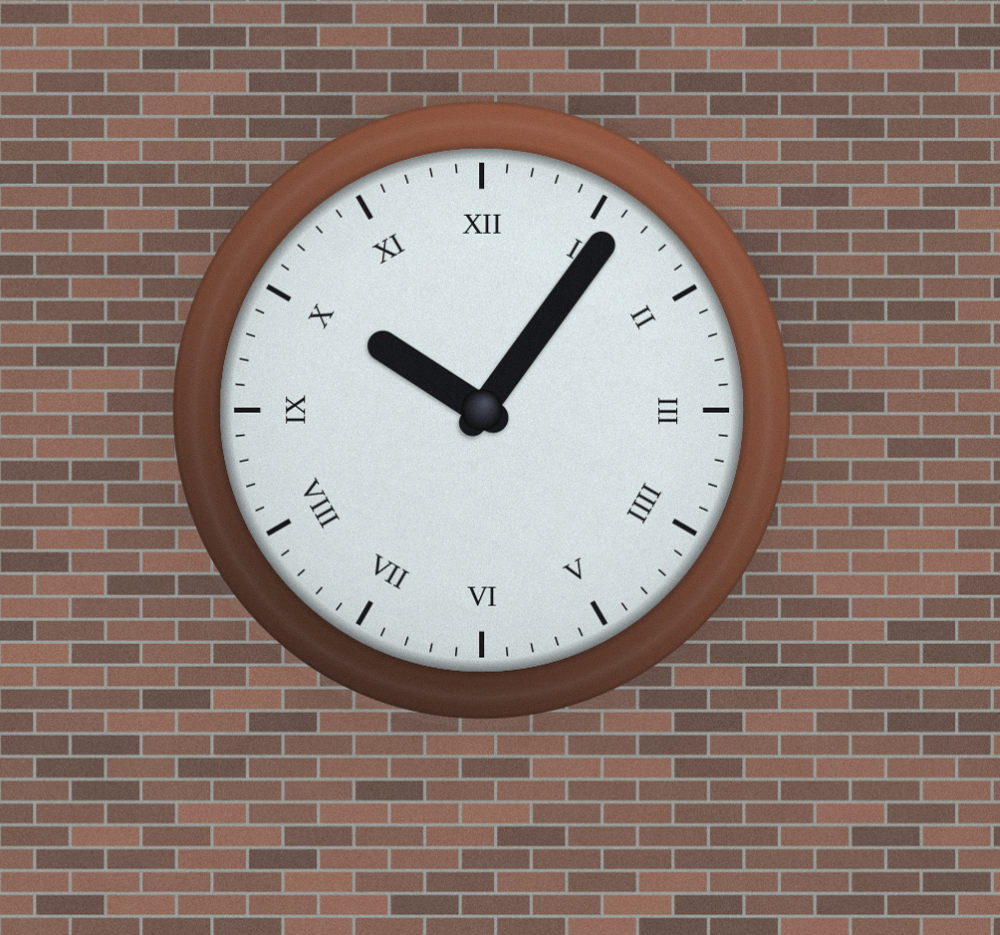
10:06
